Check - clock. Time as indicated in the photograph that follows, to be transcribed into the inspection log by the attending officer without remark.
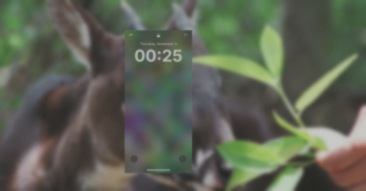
0:25
